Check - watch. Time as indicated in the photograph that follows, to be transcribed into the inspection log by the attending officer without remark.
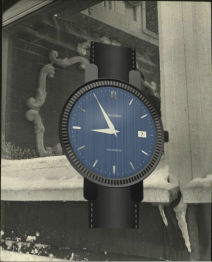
8:55
